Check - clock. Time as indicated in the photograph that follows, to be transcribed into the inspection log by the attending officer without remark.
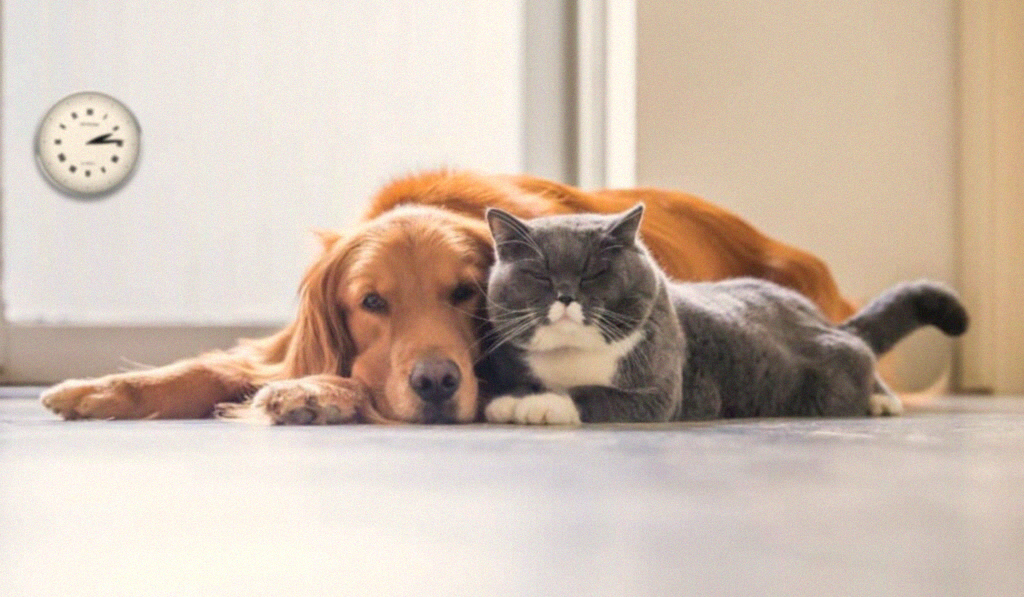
2:14
